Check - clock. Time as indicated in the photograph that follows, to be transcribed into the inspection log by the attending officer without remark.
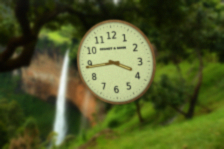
3:44
